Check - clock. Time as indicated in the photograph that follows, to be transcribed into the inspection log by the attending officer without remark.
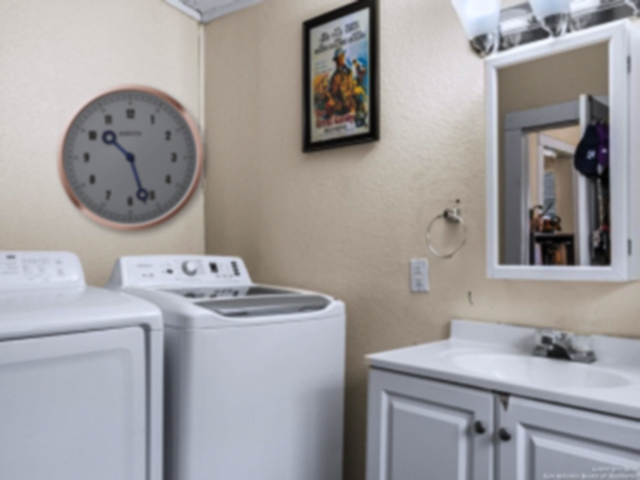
10:27
